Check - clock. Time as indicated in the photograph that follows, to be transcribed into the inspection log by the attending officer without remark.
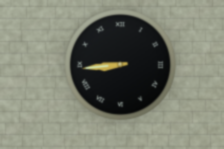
8:44
